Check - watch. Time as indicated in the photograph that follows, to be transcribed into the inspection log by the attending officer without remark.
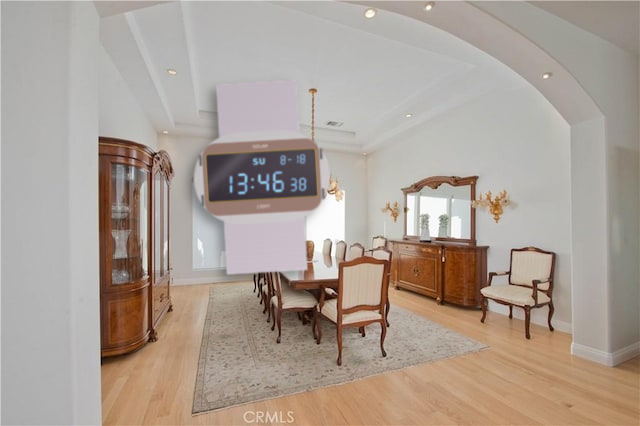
13:46:38
